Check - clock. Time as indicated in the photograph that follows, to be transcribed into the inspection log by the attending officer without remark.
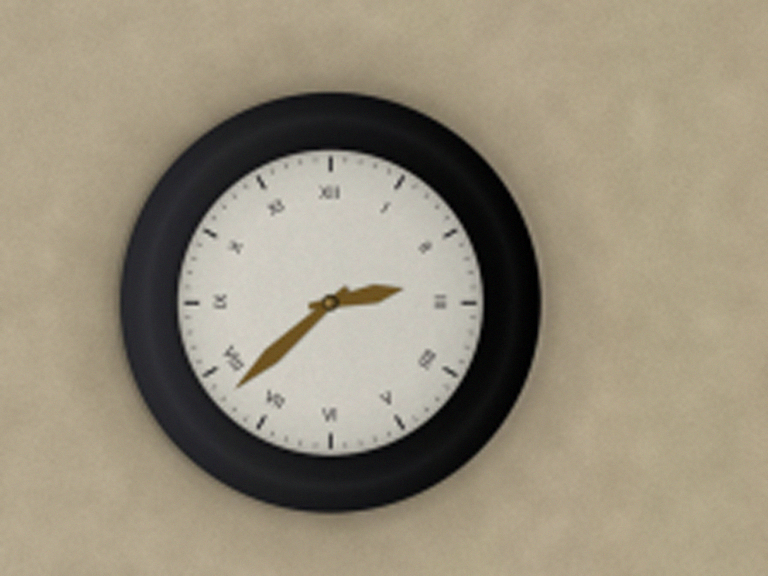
2:38
